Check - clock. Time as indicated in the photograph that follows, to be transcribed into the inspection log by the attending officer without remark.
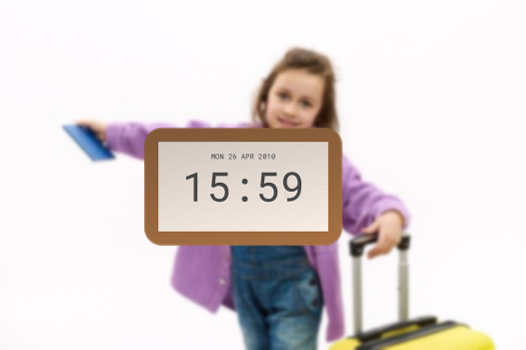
15:59
